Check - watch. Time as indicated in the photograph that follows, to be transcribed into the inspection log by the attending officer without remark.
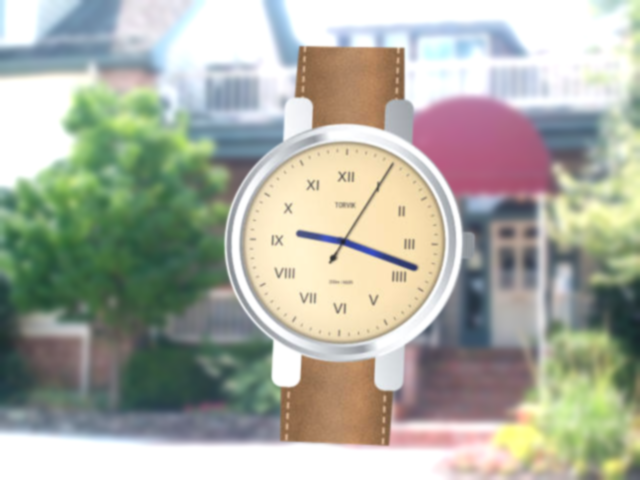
9:18:05
